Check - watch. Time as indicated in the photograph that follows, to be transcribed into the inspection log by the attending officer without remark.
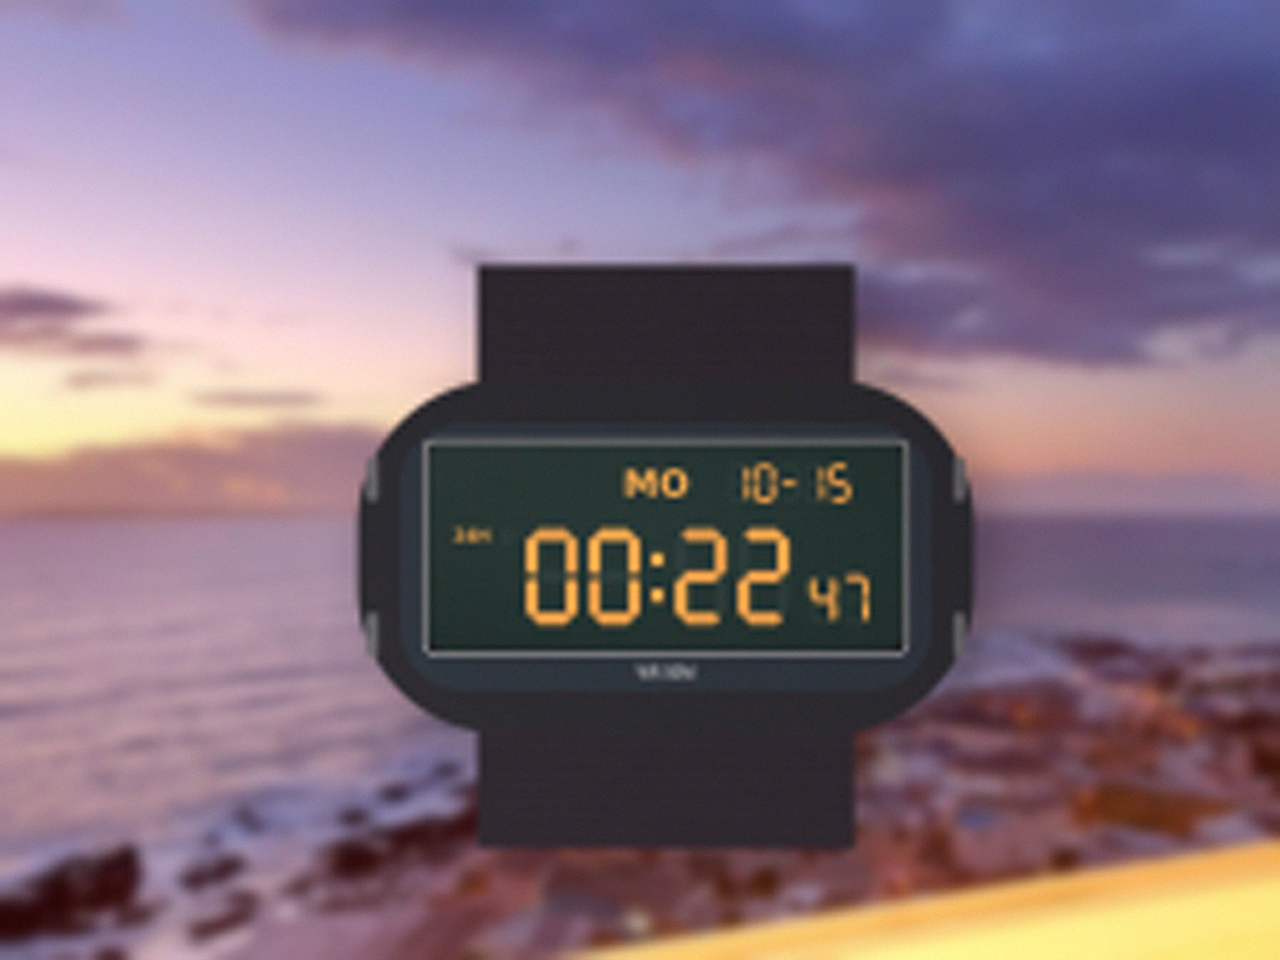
0:22:47
